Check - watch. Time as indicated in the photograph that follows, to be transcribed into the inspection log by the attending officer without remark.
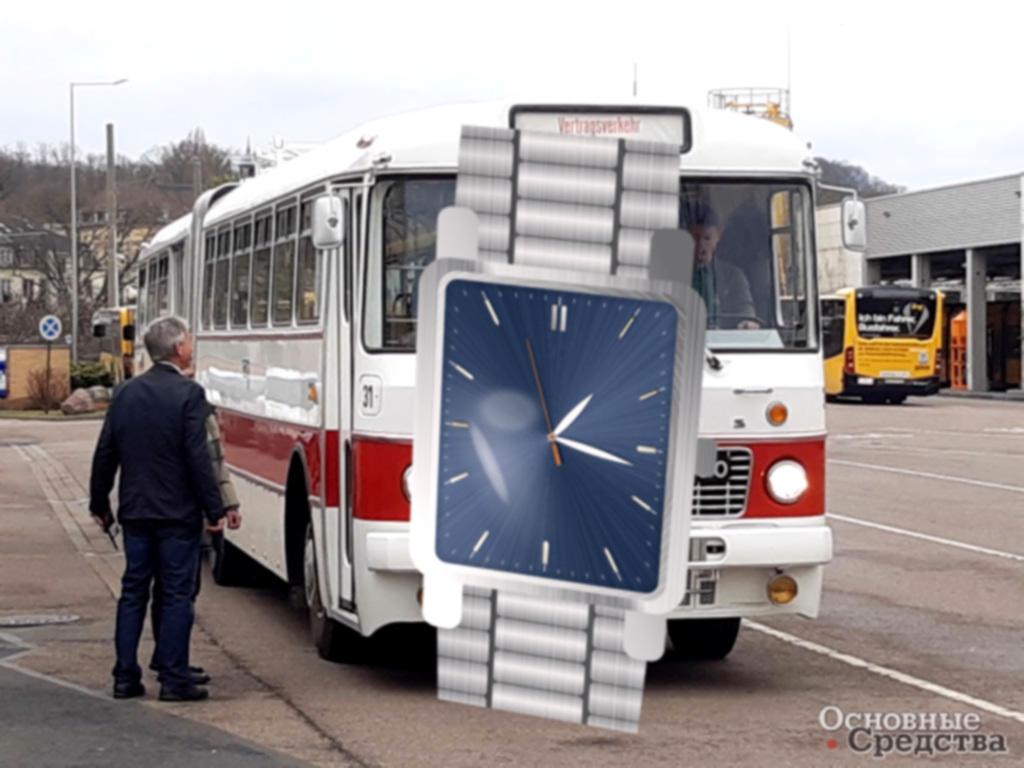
1:16:57
